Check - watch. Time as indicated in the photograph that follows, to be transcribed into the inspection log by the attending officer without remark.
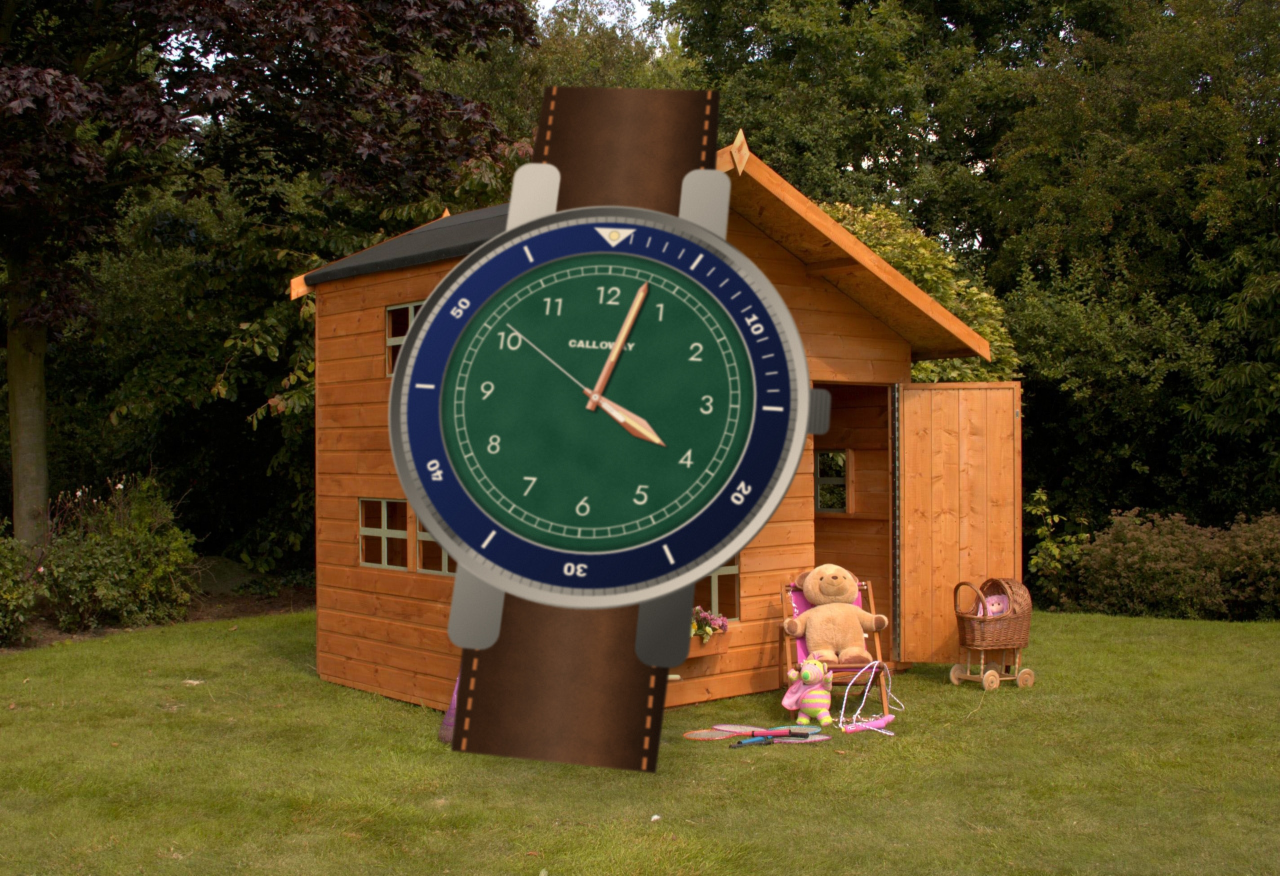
4:02:51
